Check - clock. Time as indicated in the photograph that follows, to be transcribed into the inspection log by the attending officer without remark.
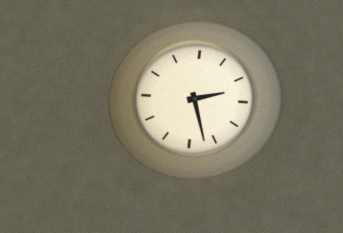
2:27
